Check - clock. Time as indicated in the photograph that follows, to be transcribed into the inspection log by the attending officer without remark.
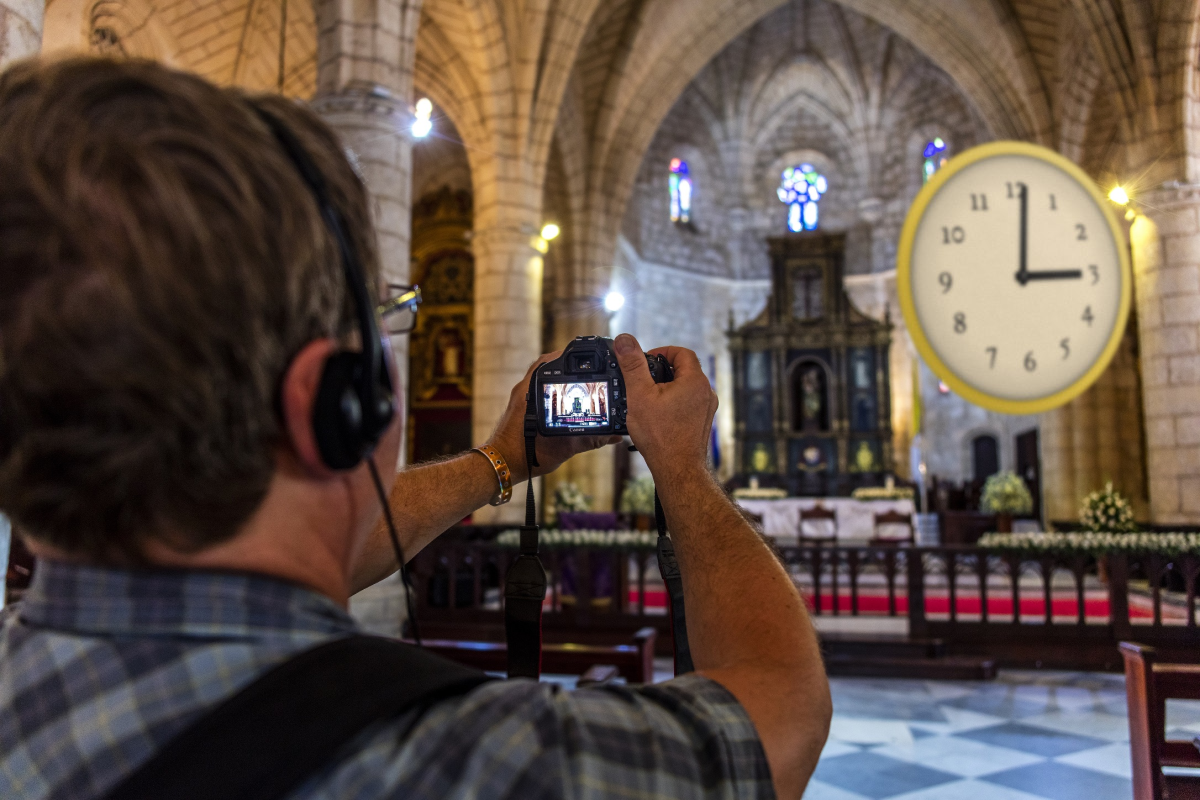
3:01
